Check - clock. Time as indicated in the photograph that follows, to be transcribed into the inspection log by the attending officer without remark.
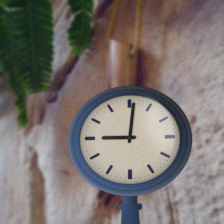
9:01
